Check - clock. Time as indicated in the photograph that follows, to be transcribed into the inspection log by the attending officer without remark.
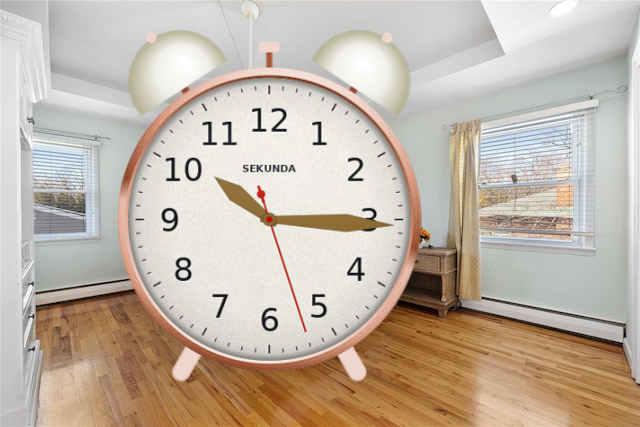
10:15:27
